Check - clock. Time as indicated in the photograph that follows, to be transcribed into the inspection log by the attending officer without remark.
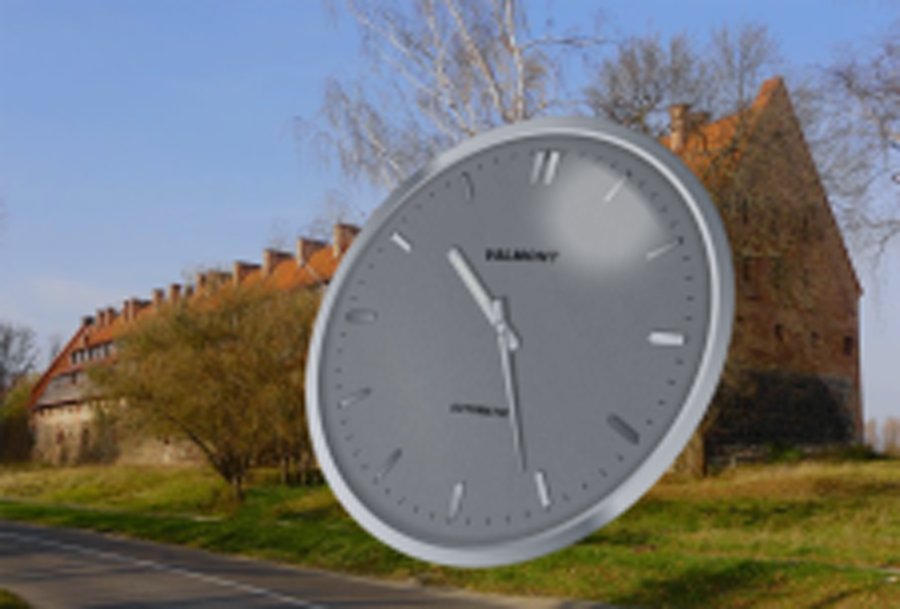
10:26
